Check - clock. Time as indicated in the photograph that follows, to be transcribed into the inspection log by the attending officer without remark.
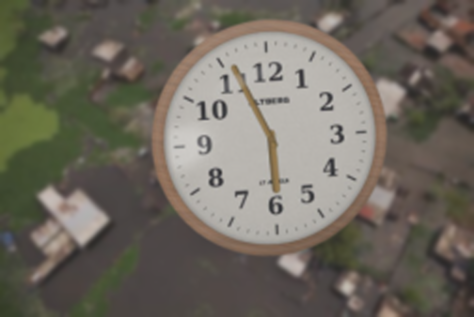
5:56
